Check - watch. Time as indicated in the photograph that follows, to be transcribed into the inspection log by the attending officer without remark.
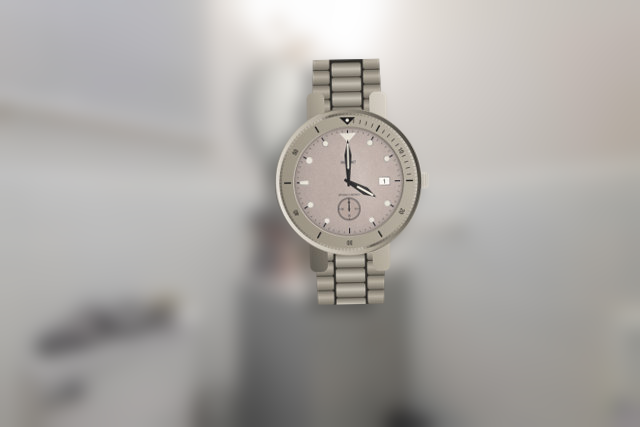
4:00
